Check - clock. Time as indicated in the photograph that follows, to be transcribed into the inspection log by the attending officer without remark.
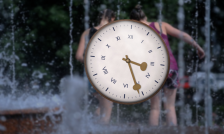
3:26
